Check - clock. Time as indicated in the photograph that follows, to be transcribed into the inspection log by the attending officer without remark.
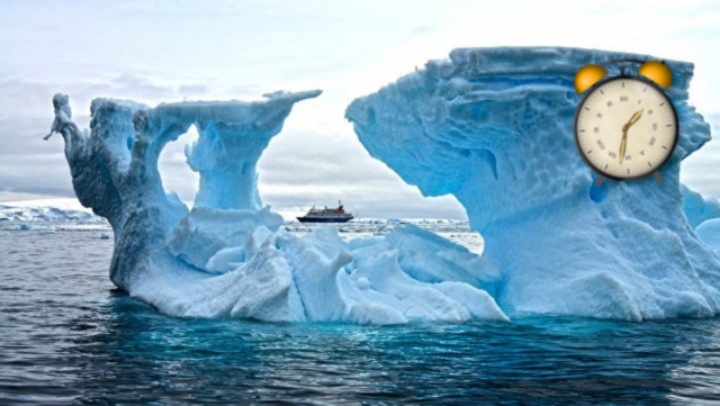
1:32
